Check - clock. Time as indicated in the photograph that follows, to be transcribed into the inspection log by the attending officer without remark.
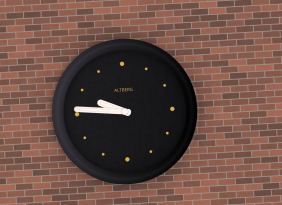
9:46
